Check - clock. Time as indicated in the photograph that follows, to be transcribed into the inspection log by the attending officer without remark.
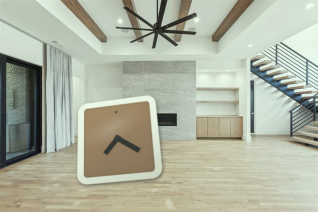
7:21
